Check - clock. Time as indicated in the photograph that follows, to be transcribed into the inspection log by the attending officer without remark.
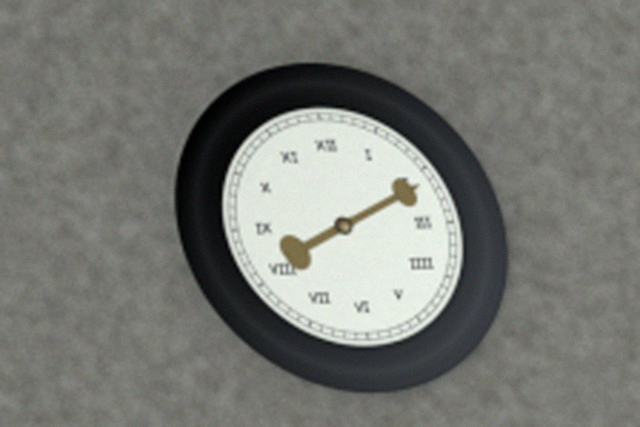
8:11
